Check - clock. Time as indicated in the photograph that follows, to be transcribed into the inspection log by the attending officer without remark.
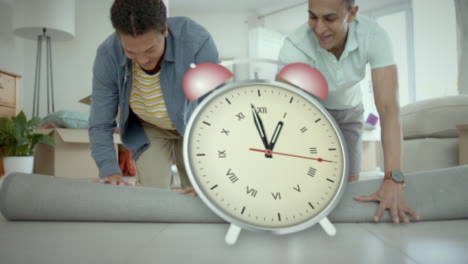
12:58:17
